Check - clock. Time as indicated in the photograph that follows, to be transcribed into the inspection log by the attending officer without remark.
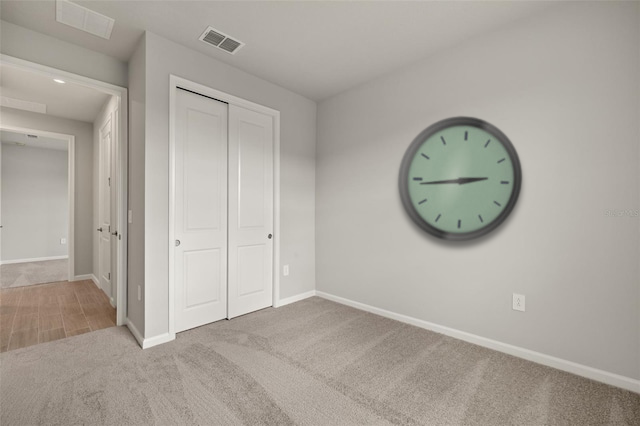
2:44
